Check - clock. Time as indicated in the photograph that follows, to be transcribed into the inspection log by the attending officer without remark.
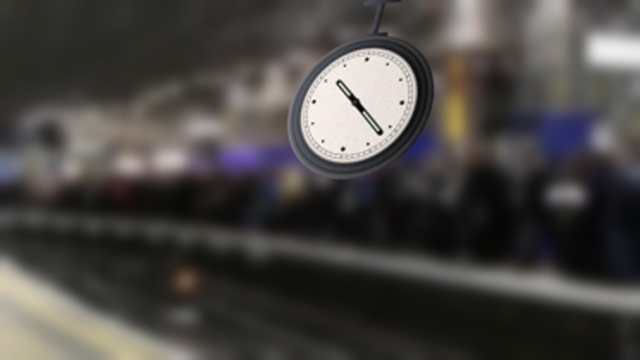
10:22
